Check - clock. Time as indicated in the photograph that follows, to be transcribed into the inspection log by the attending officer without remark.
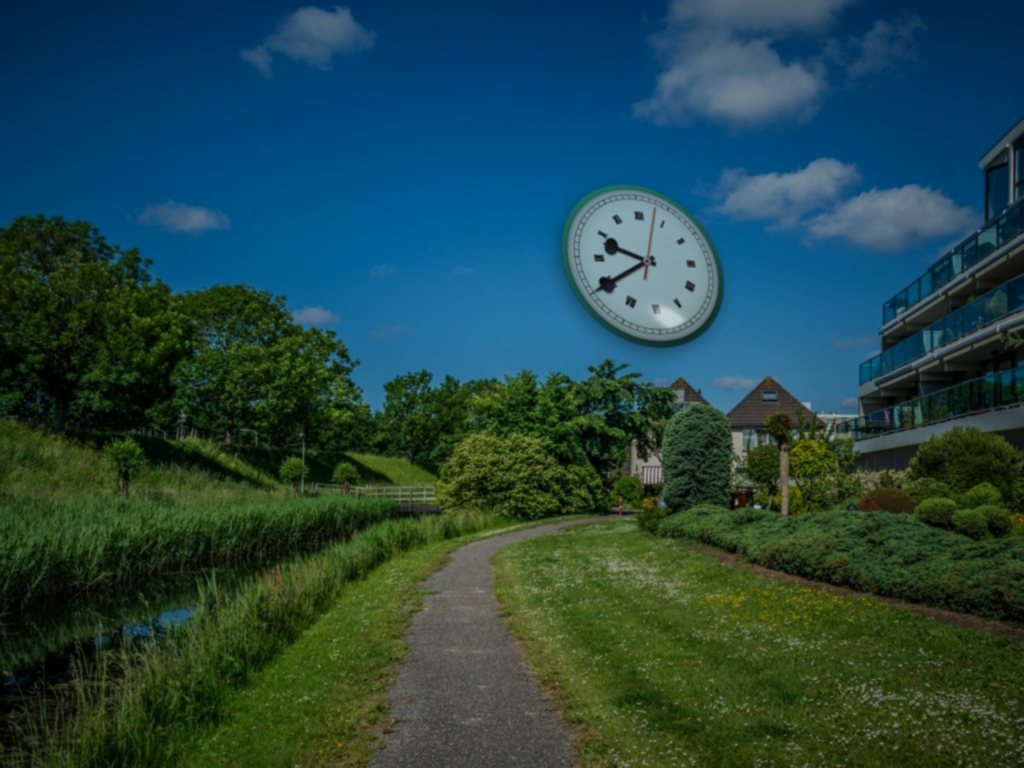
9:40:03
